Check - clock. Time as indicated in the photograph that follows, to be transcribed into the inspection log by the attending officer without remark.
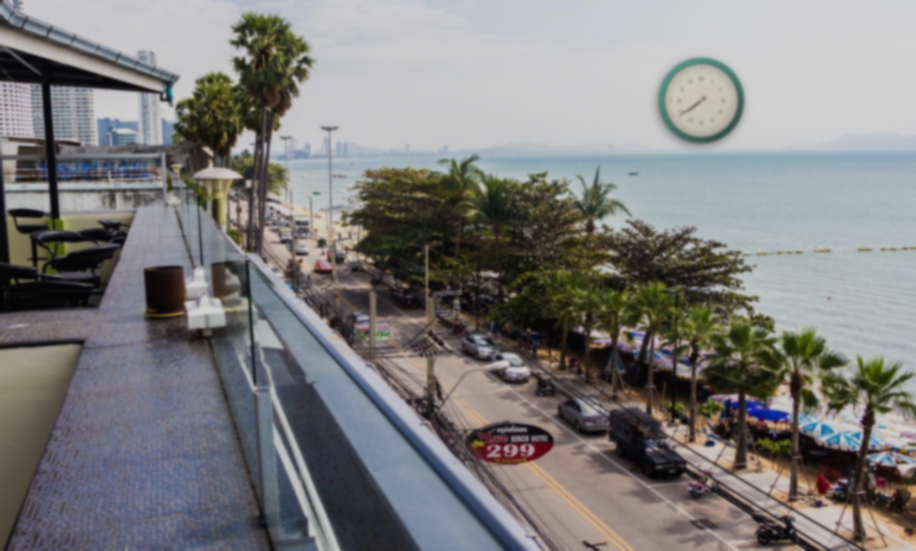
7:39
